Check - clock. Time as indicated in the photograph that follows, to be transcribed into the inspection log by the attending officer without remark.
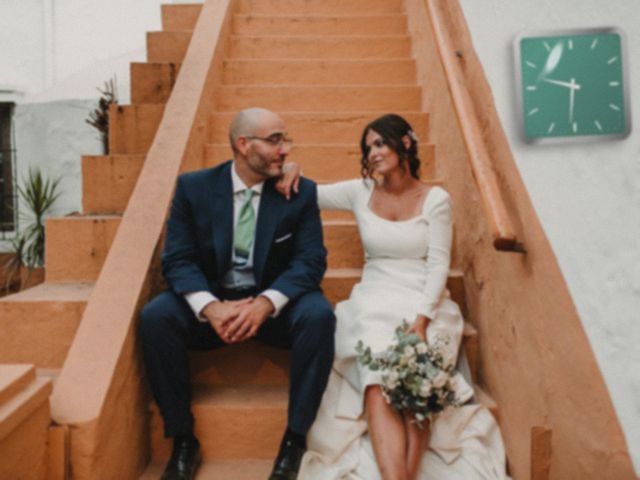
9:31
